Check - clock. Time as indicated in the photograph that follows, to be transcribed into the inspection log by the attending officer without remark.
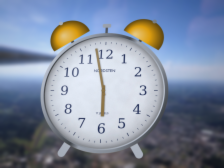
5:58
